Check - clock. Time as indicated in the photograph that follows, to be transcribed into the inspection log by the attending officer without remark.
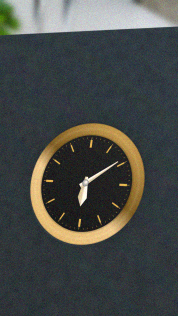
6:09
